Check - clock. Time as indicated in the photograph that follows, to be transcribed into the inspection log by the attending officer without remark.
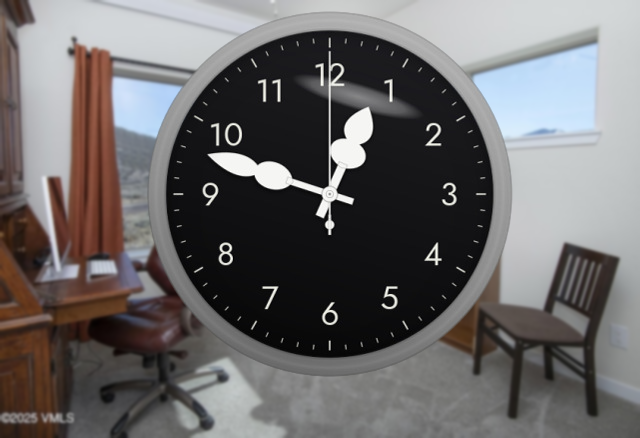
12:48:00
